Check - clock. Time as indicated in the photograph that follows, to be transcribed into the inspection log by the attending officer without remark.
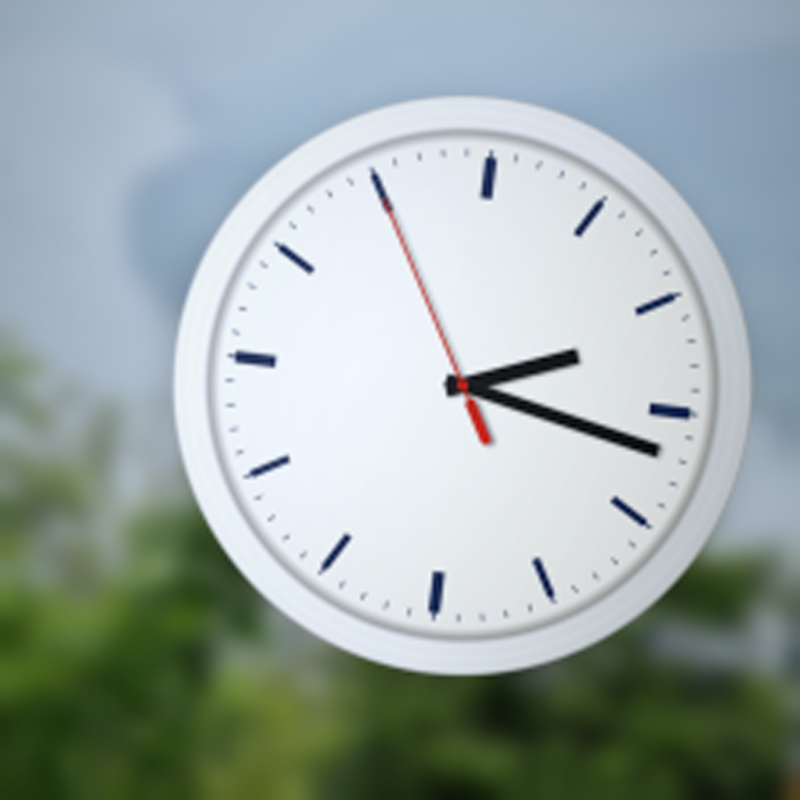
2:16:55
